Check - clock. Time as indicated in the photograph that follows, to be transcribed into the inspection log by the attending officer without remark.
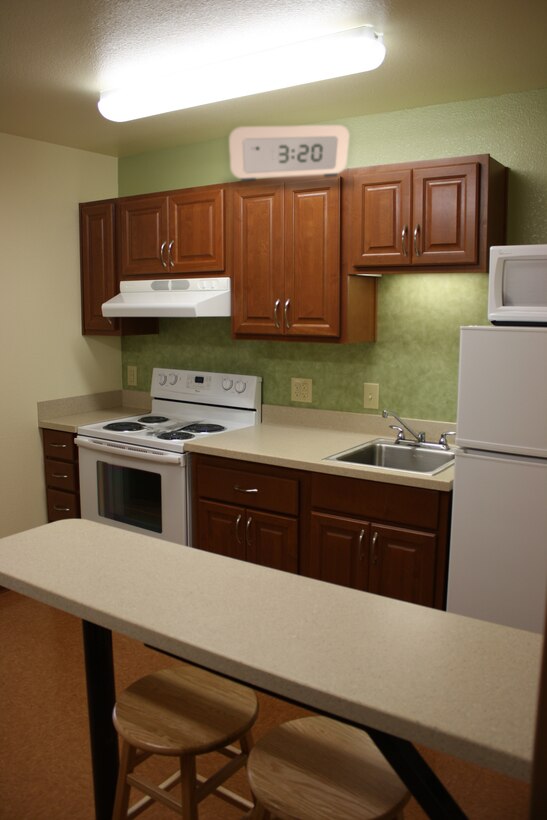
3:20
